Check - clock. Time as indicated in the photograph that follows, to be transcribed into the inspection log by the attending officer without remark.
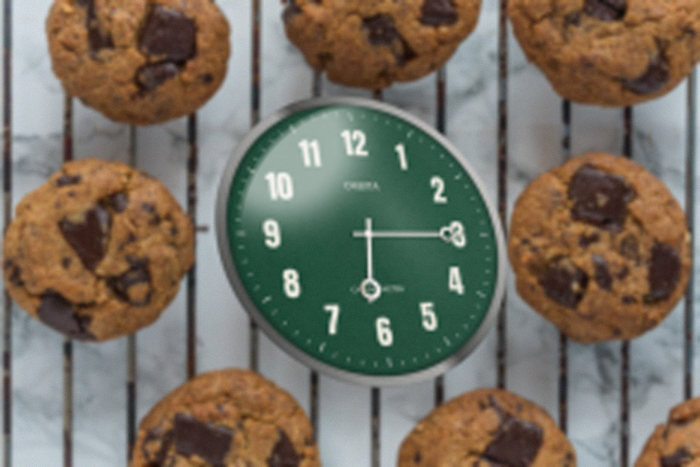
6:15
